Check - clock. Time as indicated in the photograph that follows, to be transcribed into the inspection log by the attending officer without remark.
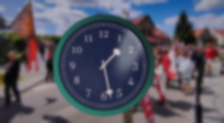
1:28
